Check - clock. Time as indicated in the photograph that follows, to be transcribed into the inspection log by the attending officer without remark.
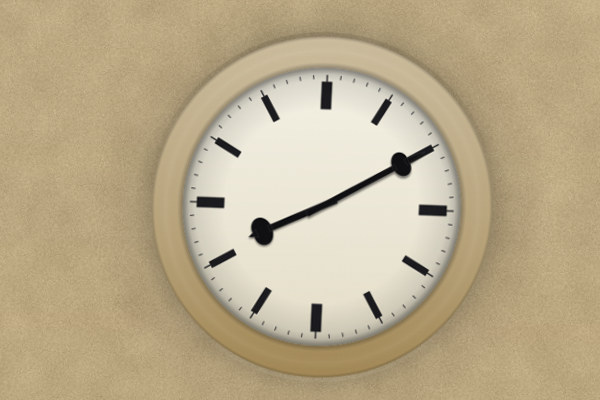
8:10
